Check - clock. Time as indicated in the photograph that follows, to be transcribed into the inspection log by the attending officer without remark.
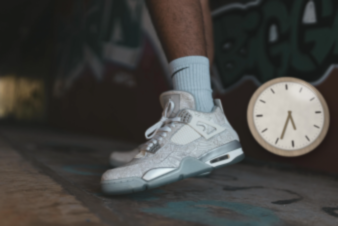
5:34
